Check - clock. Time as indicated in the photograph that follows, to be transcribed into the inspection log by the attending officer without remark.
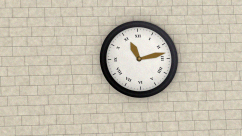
11:13
